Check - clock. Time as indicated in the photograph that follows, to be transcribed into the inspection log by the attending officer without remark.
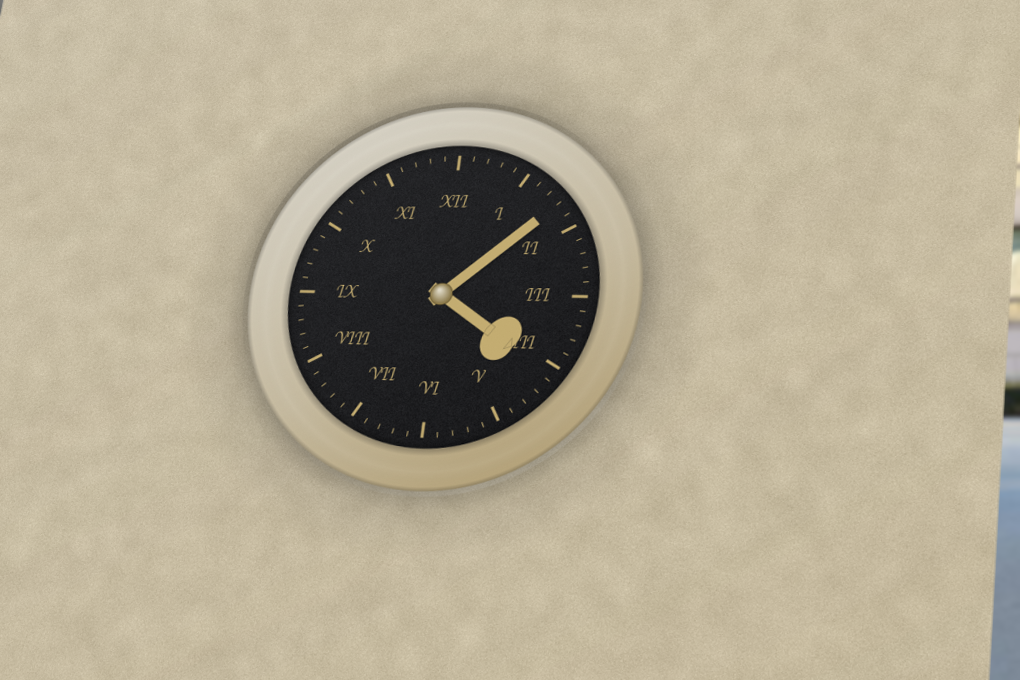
4:08
